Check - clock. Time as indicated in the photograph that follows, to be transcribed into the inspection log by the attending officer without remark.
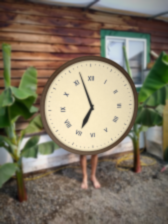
6:57
